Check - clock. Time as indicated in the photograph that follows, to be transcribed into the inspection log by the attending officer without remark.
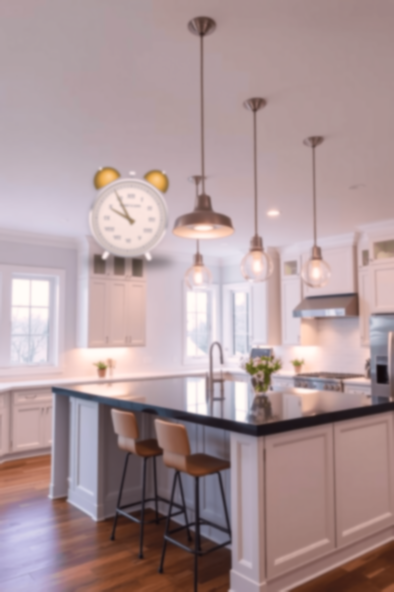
9:55
